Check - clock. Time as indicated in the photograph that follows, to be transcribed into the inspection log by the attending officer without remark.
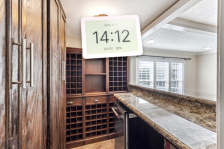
14:12
